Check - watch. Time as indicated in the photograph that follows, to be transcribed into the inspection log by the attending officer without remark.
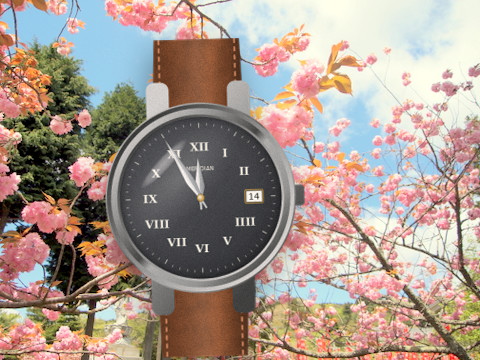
11:55
